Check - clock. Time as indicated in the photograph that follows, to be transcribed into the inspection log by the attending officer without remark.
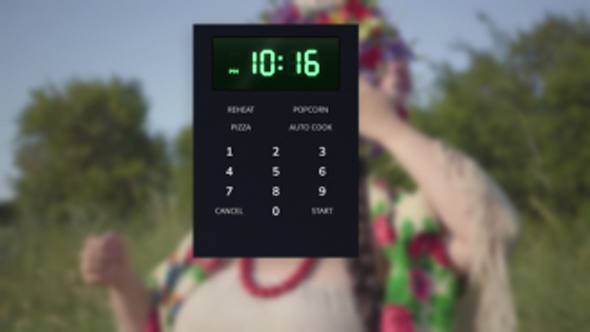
10:16
